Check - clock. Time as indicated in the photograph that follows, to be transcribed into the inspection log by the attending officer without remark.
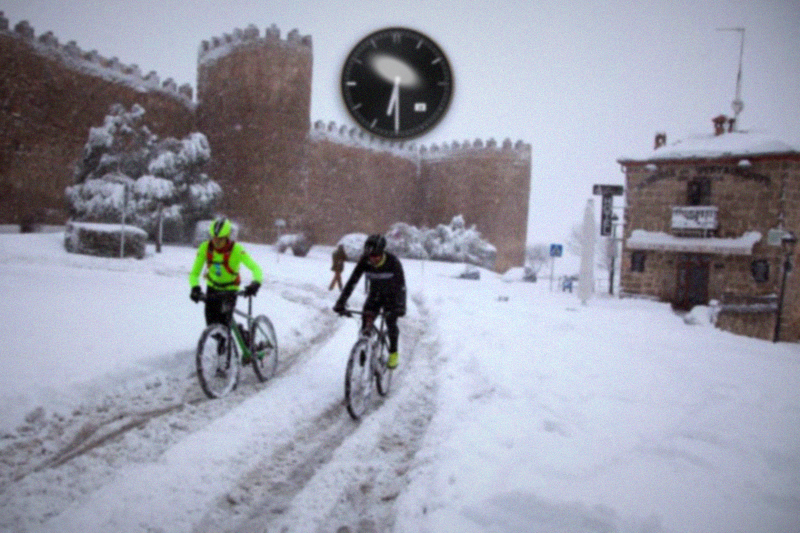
6:30
